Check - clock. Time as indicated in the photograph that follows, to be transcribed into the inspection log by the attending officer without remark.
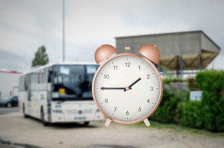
1:45
